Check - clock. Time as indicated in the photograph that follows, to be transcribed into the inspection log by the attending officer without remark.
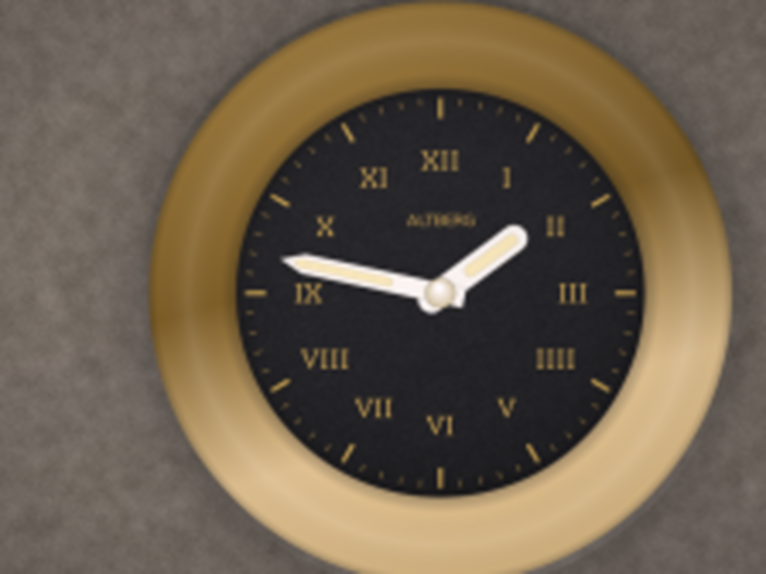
1:47
